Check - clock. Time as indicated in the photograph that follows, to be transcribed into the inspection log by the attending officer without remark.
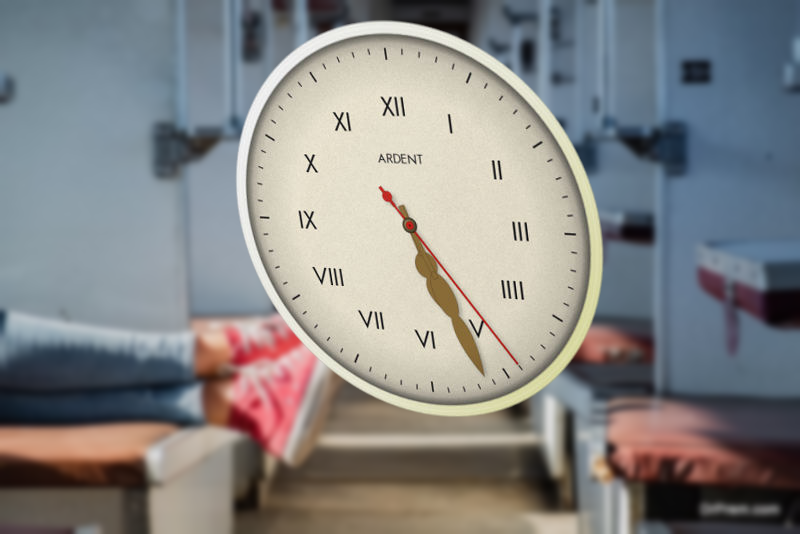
5:26:24
